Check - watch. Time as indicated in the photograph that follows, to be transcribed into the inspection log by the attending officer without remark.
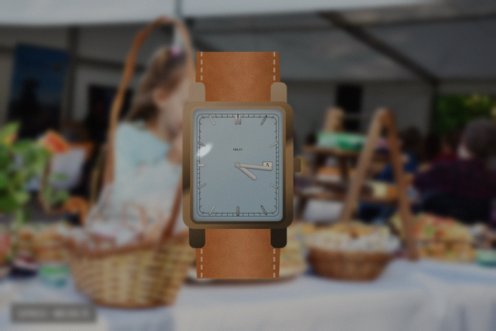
4:16
